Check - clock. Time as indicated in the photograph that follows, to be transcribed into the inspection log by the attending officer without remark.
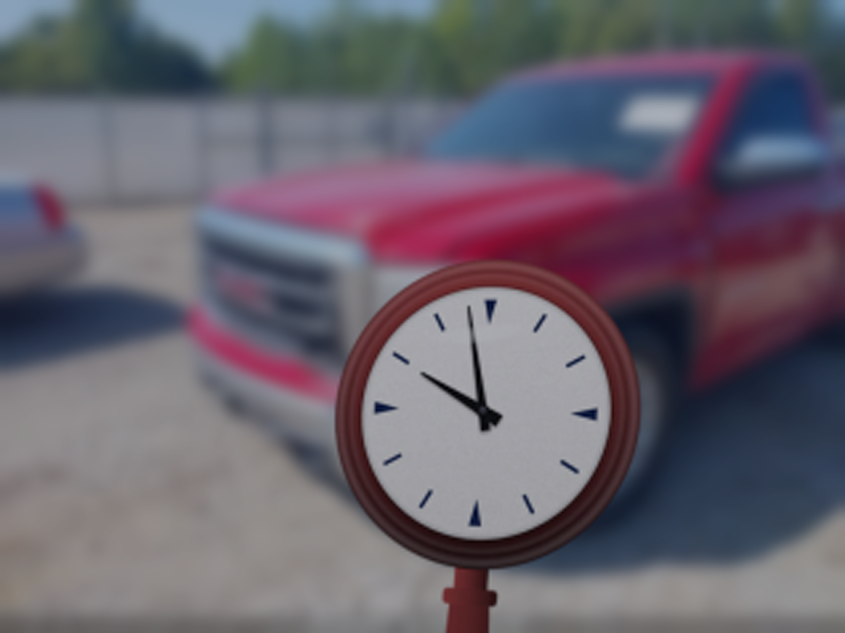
9:58
